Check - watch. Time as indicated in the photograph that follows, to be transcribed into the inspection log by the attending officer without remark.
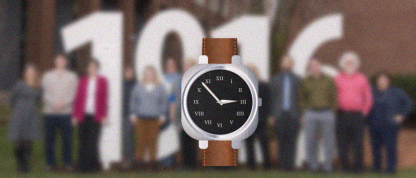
2:53
